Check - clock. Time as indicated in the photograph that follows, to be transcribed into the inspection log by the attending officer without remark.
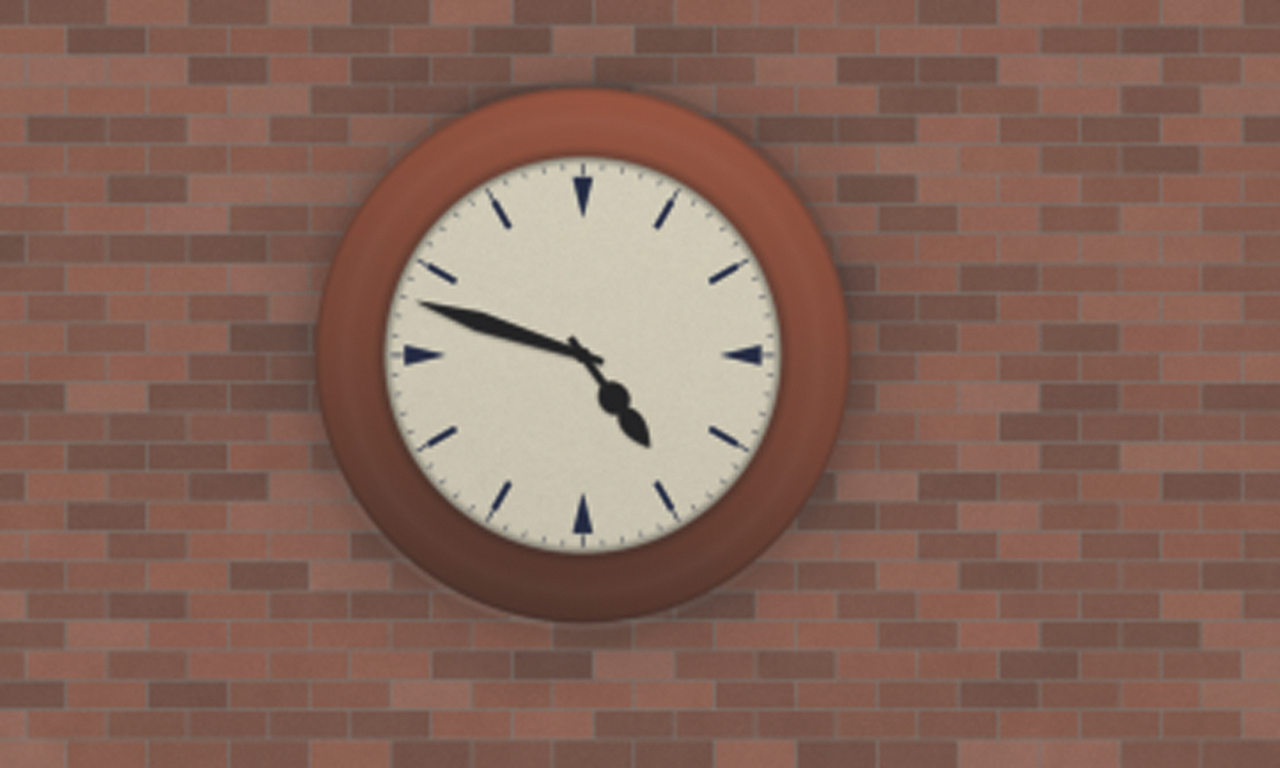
4:48
